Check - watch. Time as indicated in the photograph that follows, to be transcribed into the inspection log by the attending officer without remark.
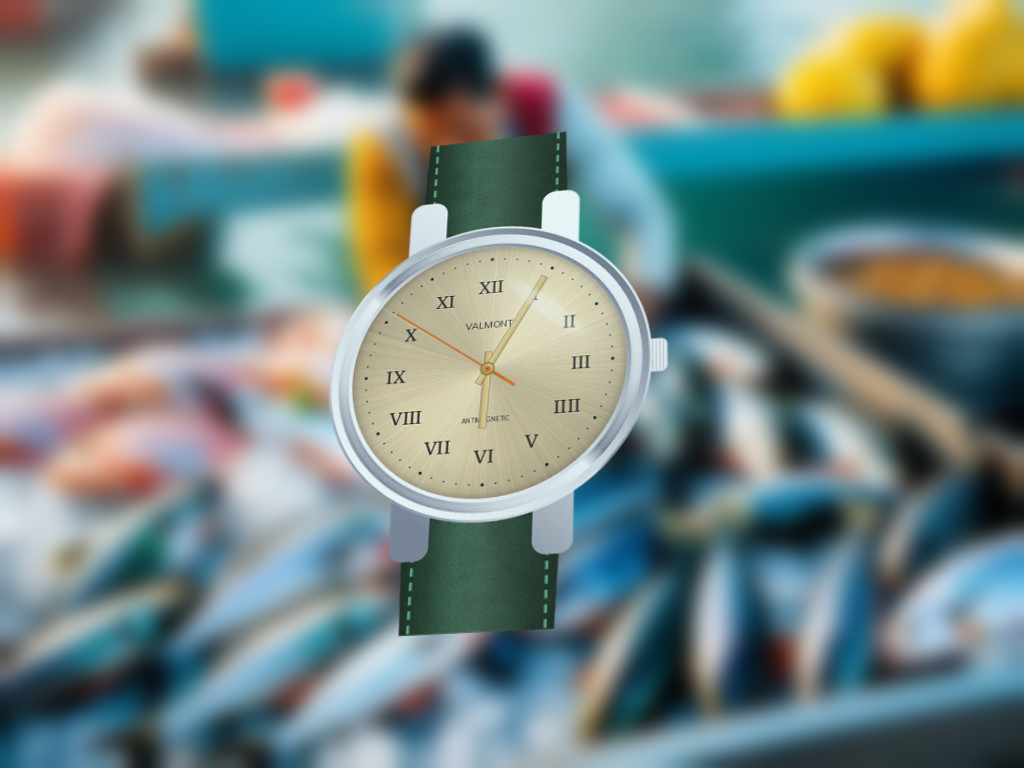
6:04:51
